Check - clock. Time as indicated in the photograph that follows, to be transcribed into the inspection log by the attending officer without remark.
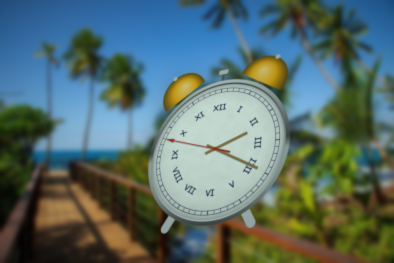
2:19:48
